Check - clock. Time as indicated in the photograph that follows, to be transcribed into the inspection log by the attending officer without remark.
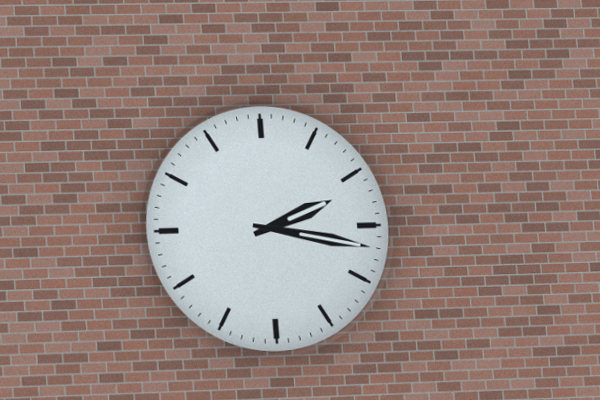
2:17
